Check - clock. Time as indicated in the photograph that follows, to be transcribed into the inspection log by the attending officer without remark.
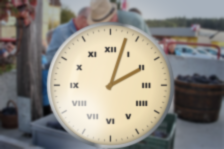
2:03
